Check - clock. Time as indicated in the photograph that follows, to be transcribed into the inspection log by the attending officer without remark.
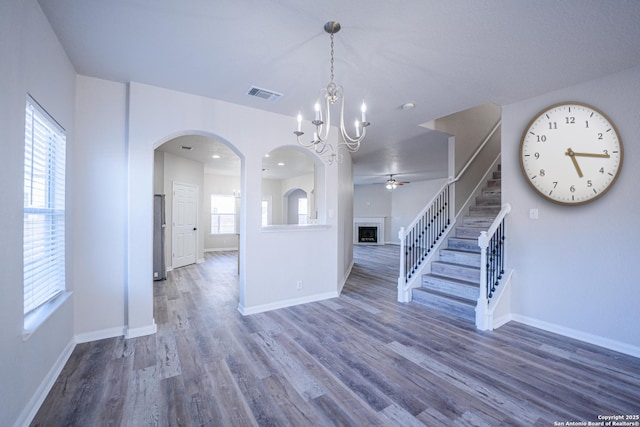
5:16
